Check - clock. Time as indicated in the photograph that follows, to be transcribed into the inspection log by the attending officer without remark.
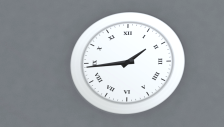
1:44
